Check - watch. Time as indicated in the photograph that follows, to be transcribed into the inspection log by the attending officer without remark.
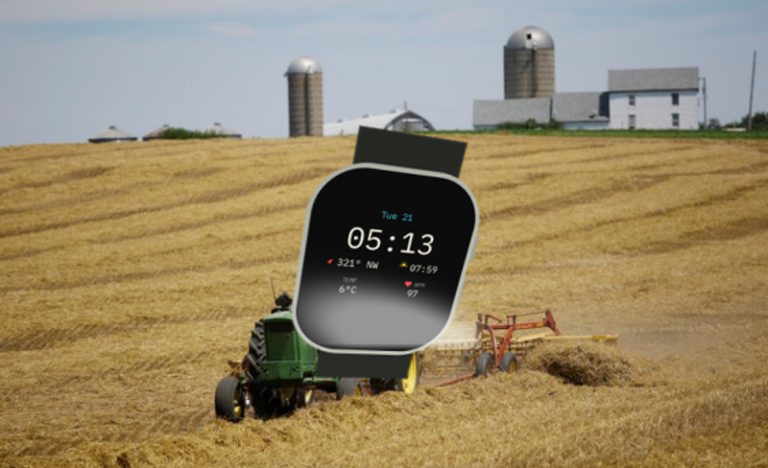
5:13
